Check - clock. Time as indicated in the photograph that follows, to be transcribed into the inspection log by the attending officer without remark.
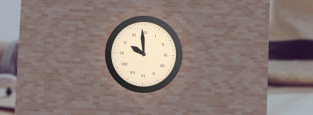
9:59
